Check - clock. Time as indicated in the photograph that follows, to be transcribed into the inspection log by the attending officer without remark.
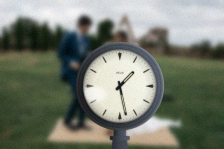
1:28
